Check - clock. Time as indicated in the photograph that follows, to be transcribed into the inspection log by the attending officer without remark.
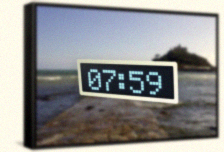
7:59
